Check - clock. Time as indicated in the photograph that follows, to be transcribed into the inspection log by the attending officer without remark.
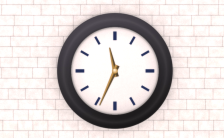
11:34
